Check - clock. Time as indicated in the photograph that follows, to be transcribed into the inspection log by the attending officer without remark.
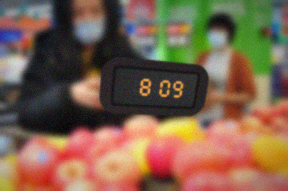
8:09
